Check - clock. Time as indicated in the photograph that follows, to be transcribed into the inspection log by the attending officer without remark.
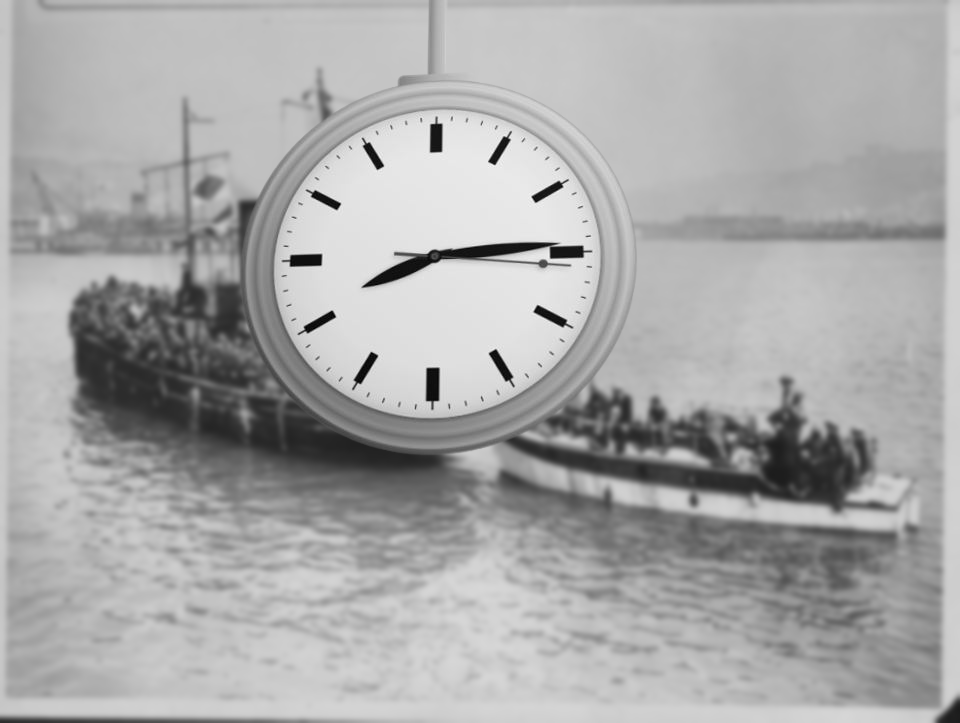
8:14:16
